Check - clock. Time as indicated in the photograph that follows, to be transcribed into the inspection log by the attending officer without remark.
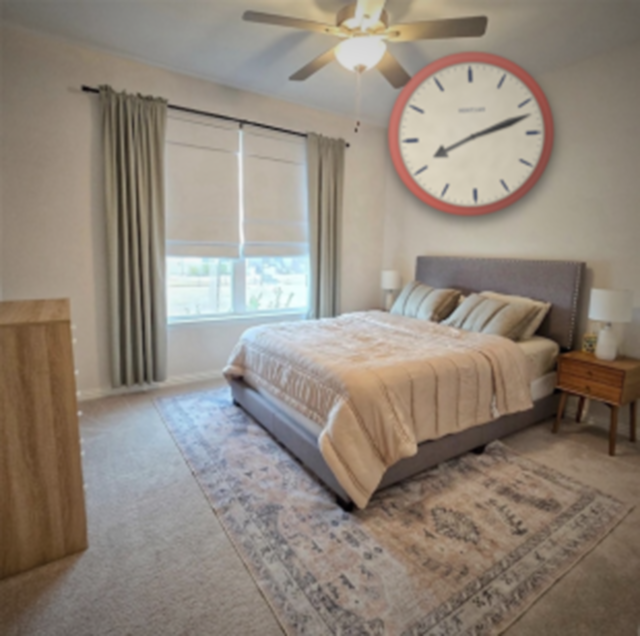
8:12
